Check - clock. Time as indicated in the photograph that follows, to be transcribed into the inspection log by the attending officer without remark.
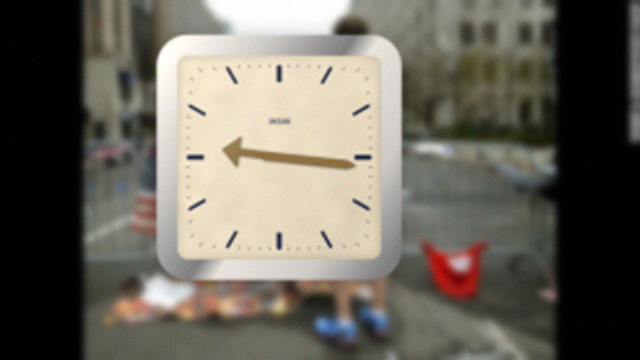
9:16
